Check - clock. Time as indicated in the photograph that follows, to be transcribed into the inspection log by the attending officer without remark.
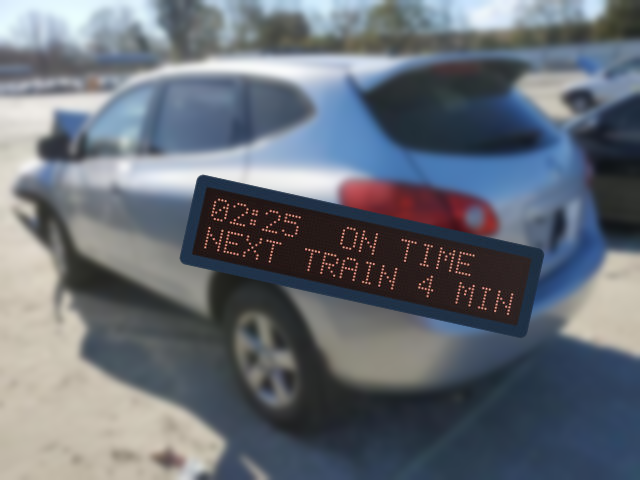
2:25
